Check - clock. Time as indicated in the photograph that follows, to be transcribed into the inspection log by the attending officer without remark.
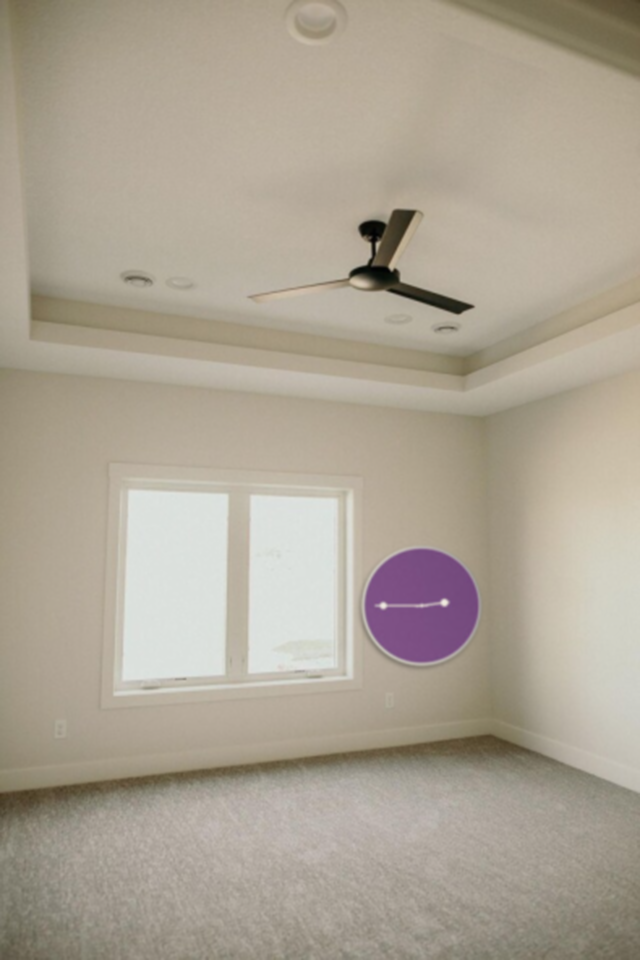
2:45
